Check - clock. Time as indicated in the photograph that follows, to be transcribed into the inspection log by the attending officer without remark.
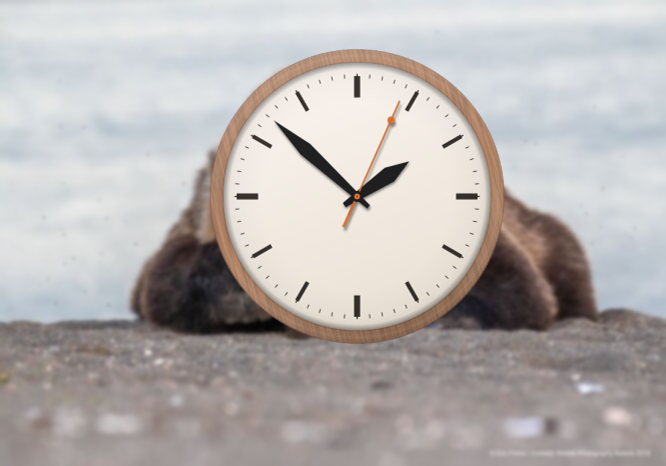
1:52:04
